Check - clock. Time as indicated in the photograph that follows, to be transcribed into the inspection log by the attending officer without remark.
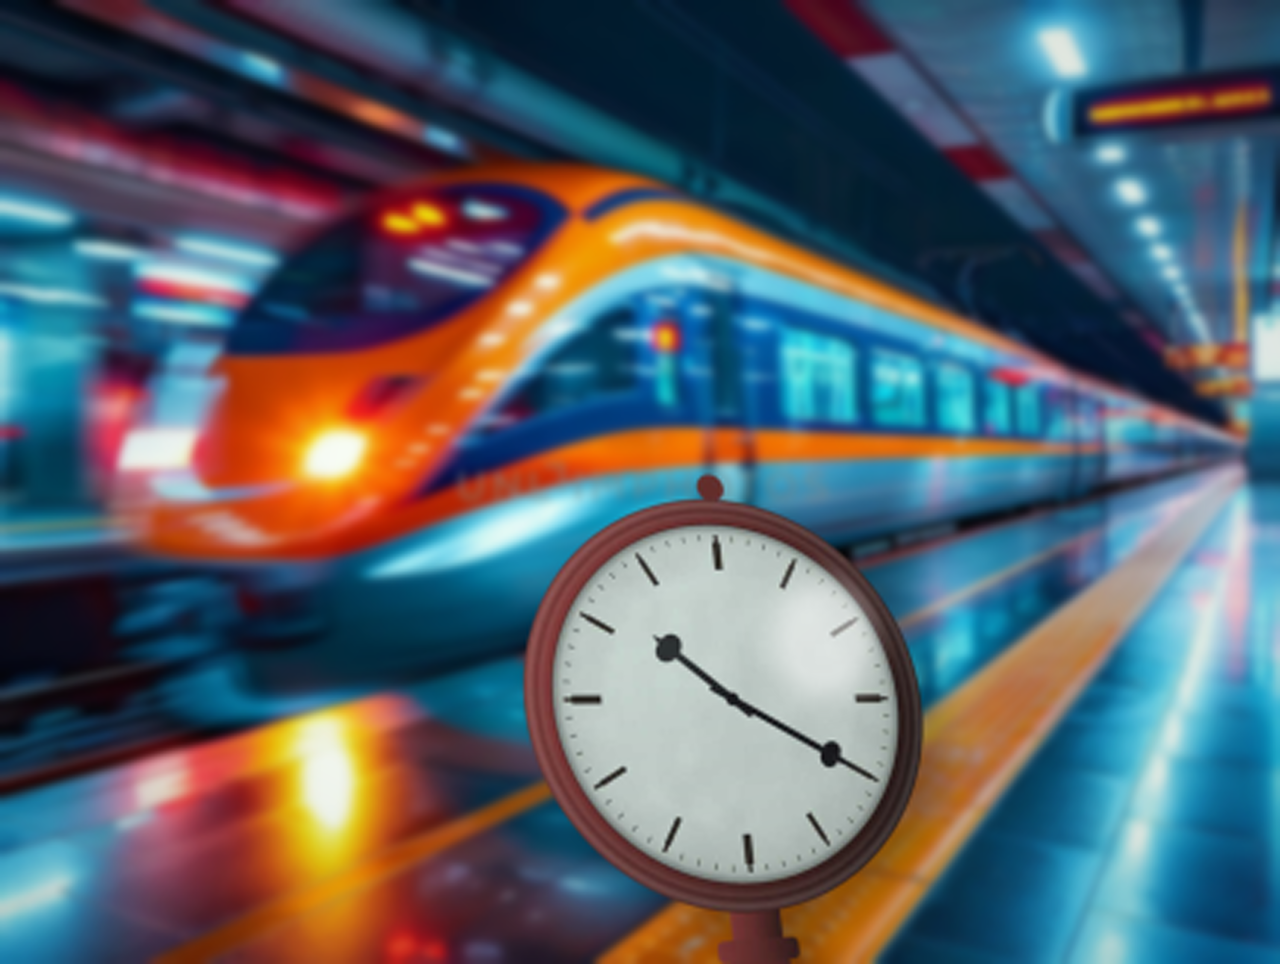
10:20
